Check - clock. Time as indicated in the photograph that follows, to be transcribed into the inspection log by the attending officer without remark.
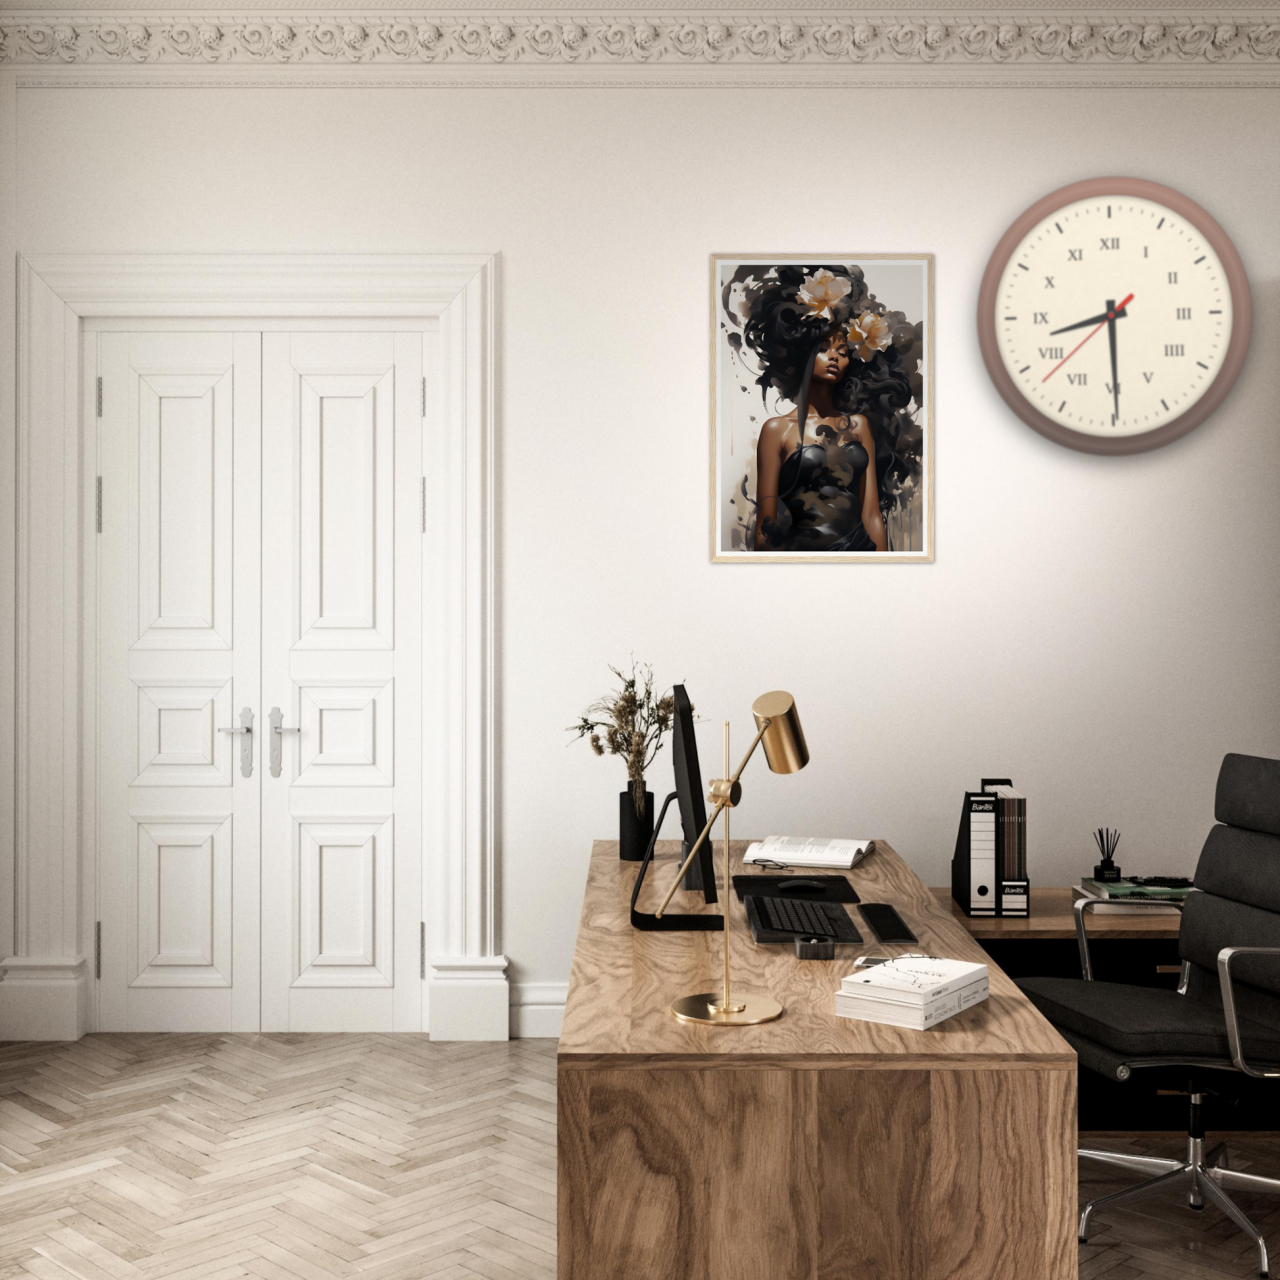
8:29:38
